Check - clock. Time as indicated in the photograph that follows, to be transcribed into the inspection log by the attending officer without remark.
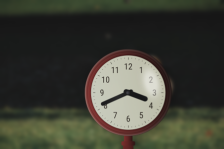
3:41
